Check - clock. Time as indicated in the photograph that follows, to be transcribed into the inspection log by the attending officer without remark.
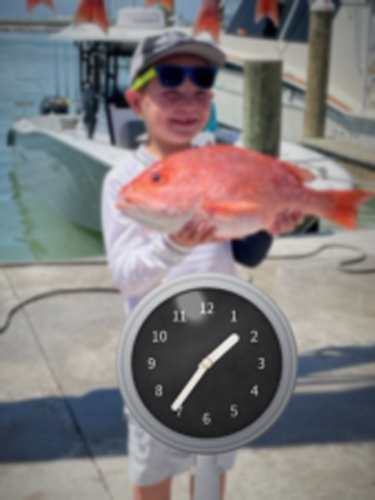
1:36
